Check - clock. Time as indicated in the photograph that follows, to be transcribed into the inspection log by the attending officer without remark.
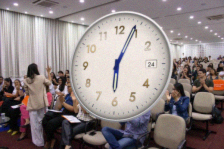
6:04
